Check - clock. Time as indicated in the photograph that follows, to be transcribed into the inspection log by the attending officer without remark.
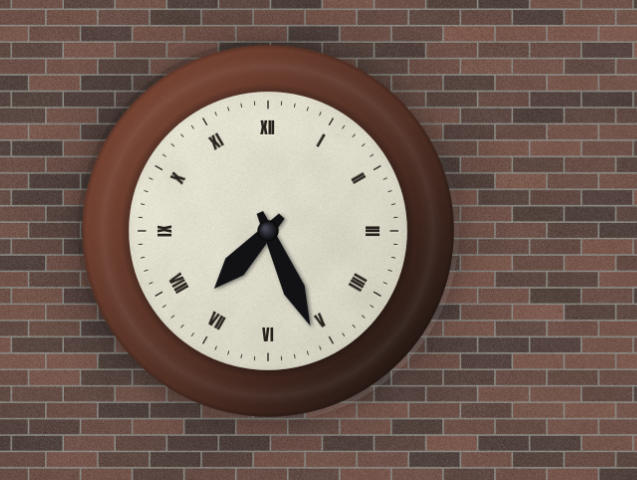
7:26
